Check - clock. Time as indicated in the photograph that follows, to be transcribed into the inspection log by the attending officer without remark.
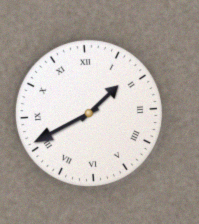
1:41
